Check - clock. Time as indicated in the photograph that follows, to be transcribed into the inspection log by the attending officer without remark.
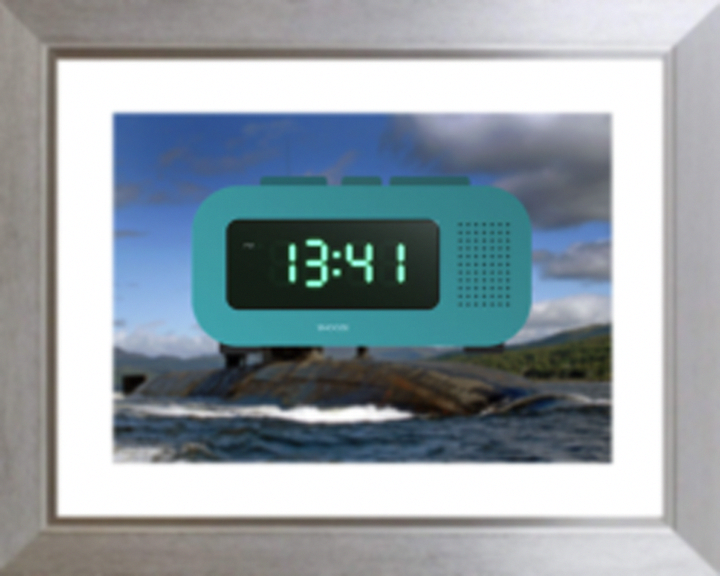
13:41
